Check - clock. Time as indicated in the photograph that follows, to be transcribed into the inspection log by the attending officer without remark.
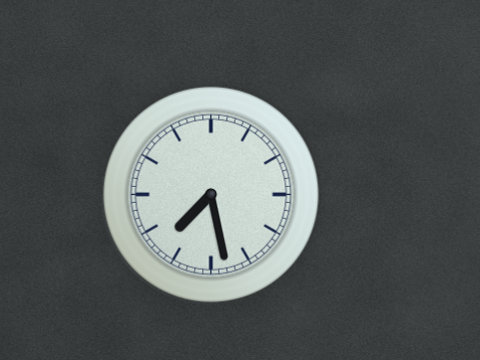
7:28
